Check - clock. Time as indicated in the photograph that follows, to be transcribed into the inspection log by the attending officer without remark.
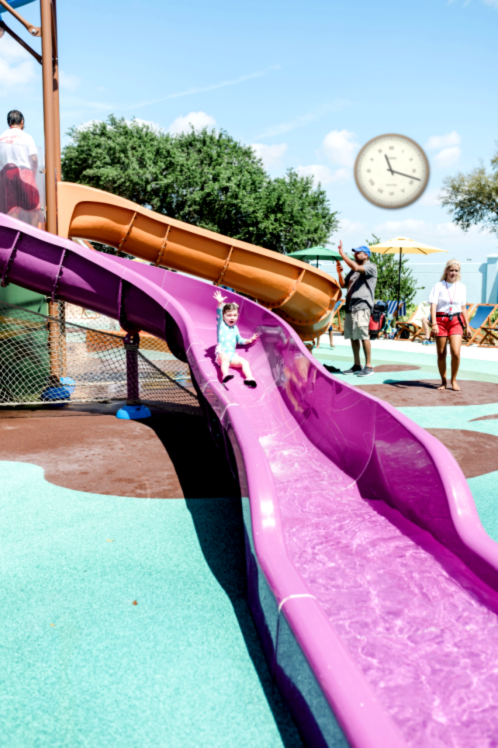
11:18
